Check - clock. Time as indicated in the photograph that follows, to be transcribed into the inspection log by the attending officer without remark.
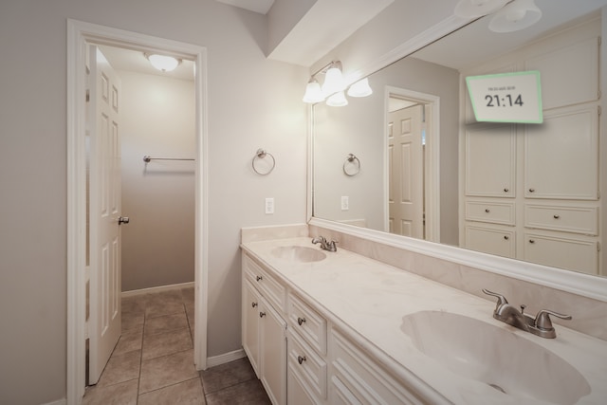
21:14
